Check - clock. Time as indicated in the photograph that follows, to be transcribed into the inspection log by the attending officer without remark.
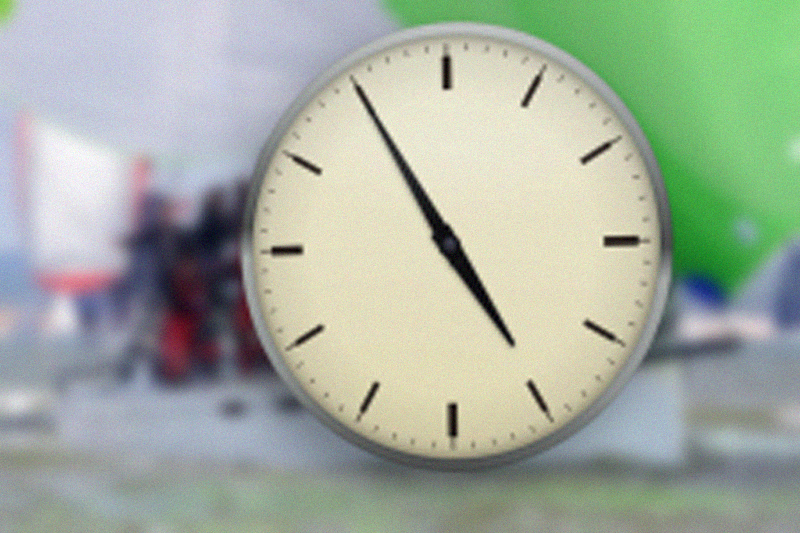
4:55
